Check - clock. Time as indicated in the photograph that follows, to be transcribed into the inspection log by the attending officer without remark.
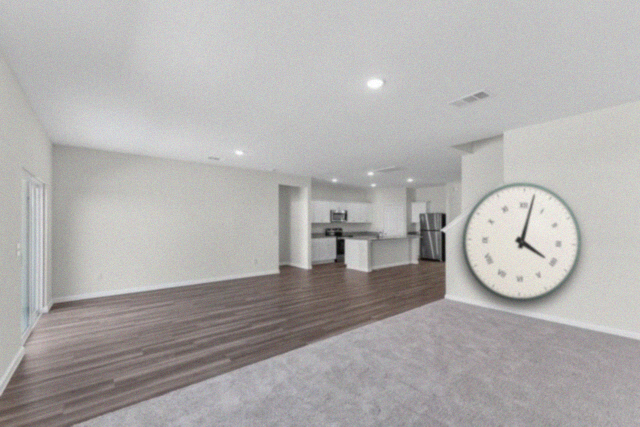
4:02
